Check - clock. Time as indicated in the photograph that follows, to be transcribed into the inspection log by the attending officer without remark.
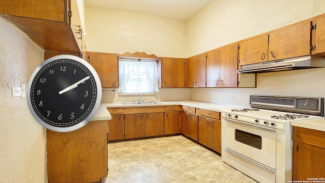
2:10
